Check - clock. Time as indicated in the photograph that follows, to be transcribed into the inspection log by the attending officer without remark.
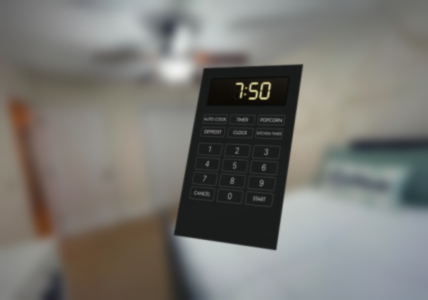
7:50
